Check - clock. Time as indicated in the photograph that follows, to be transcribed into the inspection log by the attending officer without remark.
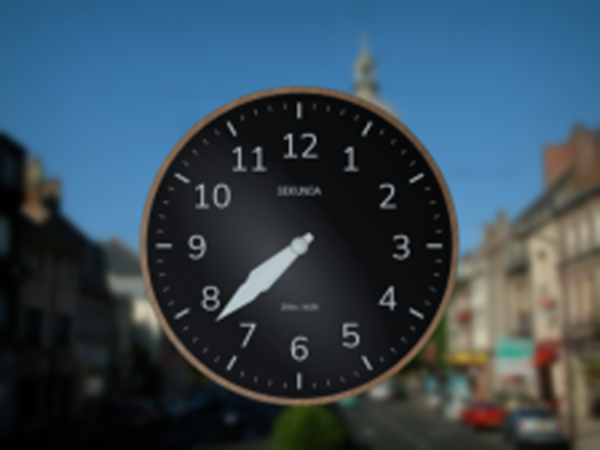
7:38
